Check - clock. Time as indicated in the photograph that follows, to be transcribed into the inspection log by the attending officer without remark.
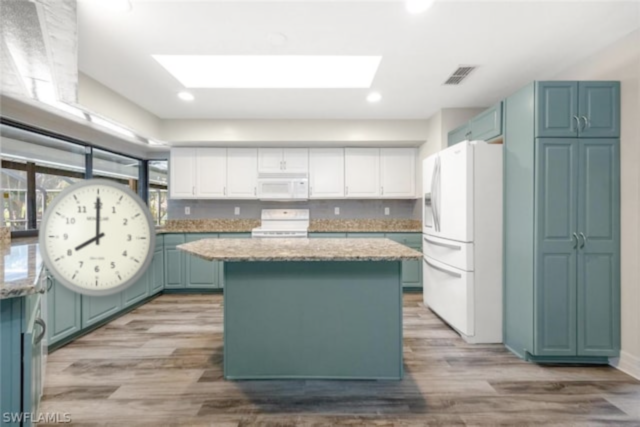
8:00
